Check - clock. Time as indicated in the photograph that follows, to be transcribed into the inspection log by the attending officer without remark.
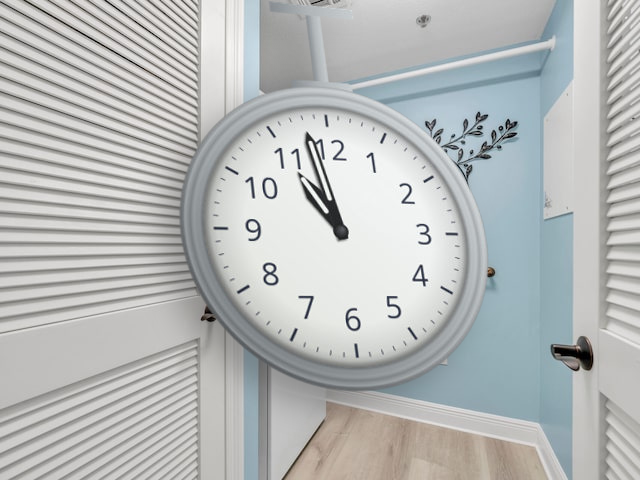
10:58
